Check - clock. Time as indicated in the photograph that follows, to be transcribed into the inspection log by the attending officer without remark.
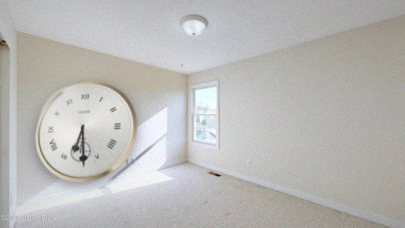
6:29
